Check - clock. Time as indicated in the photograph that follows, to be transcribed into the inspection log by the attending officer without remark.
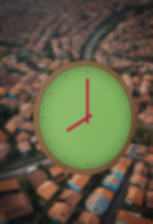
8:00
